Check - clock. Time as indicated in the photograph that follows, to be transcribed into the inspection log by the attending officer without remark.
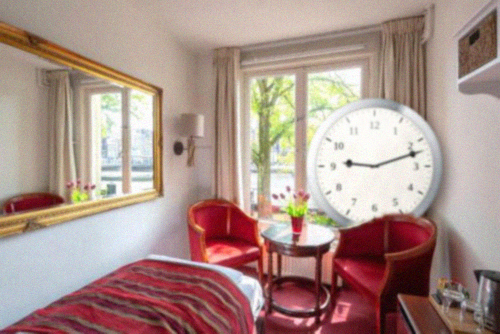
9:12
